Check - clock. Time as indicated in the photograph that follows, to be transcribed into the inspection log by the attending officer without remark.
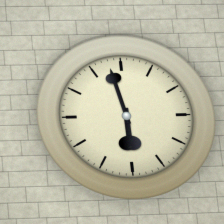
5:58
